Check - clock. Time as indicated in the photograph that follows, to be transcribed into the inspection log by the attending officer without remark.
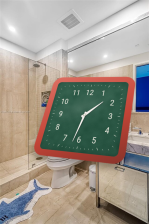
1:32
